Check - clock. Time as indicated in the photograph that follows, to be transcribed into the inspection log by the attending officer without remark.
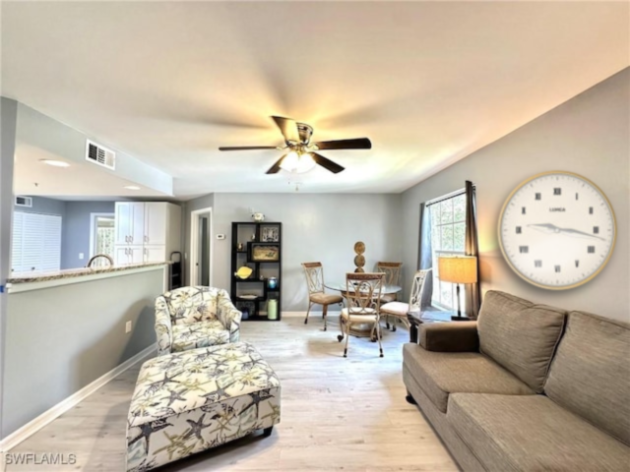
9:17
